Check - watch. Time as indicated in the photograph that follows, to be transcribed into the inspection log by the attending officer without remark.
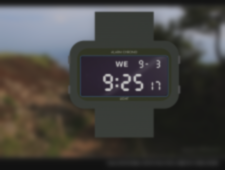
9:25:17
